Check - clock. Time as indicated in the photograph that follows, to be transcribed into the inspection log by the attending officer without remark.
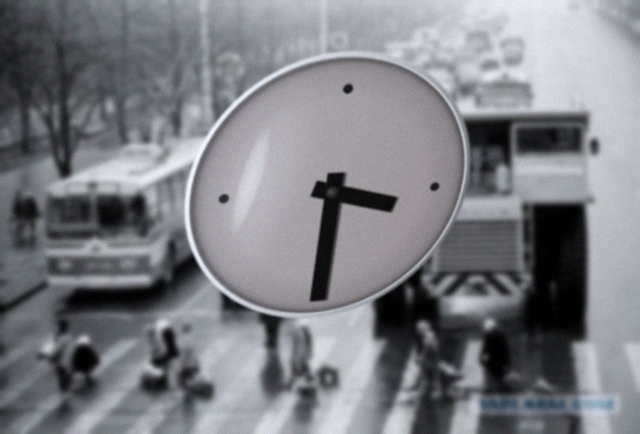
3:30
